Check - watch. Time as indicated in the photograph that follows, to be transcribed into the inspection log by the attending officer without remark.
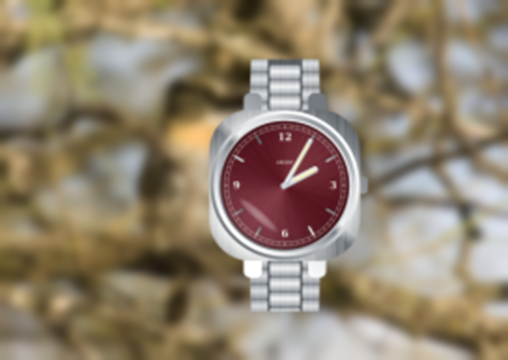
2:05
